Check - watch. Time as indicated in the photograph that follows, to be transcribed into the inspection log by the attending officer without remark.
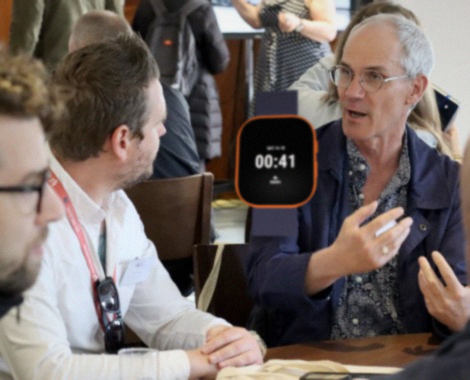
0:41
